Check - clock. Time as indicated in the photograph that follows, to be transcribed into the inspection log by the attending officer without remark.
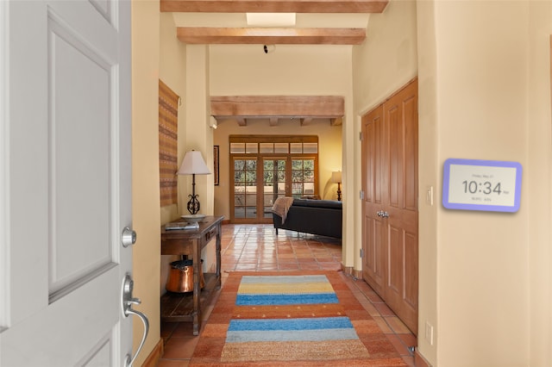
10:34
